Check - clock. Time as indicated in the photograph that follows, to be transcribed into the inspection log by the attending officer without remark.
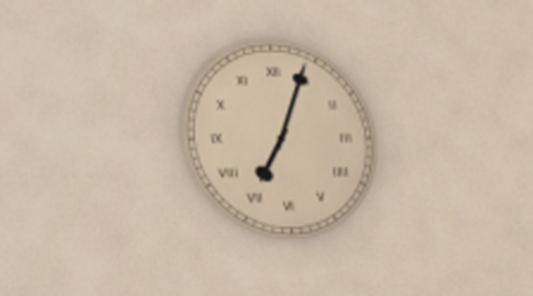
7:04
